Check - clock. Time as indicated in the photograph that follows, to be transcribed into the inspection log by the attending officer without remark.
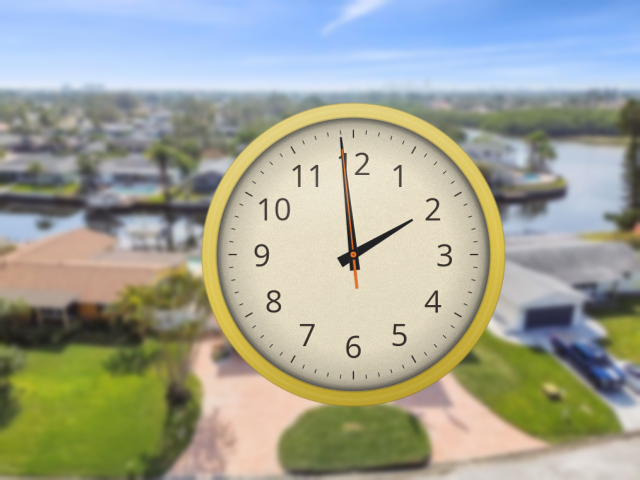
1:58:59
